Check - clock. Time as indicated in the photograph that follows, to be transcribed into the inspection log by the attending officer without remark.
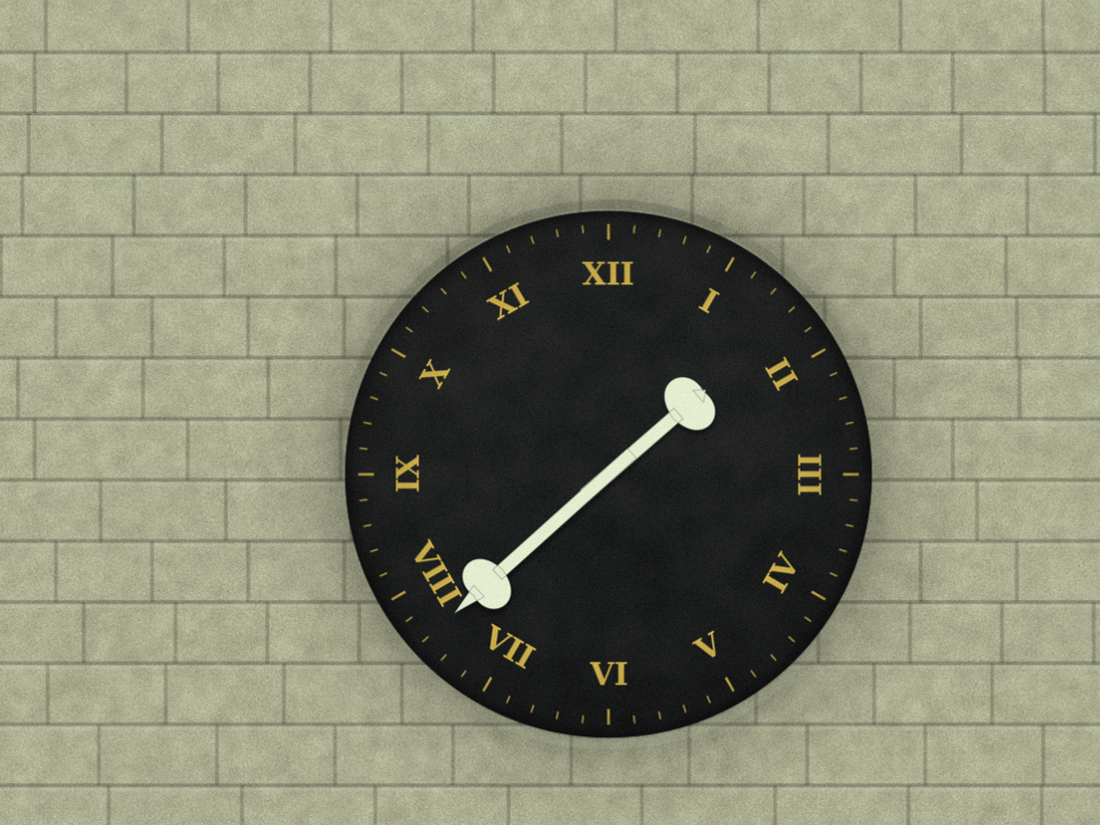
1:38
